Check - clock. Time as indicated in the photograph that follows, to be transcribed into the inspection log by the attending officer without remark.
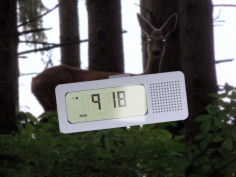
9:18
